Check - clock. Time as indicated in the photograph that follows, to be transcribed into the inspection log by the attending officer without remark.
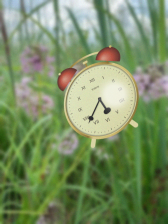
5:38
